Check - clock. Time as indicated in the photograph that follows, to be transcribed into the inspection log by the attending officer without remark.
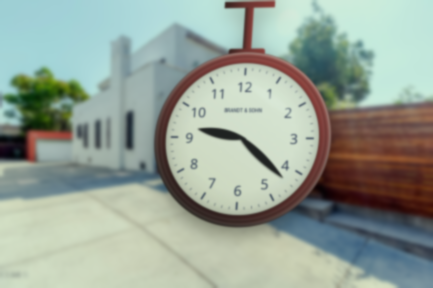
9:22
